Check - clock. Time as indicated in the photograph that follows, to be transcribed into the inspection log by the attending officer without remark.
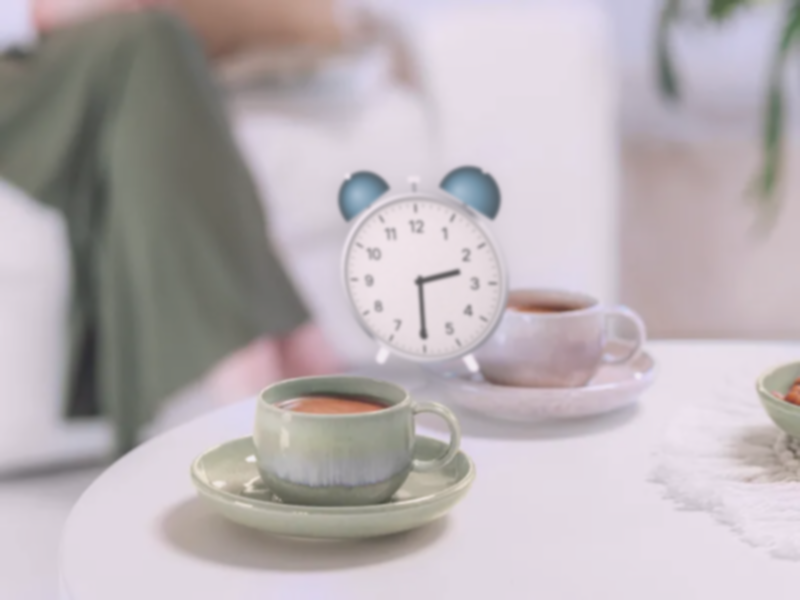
2:30
